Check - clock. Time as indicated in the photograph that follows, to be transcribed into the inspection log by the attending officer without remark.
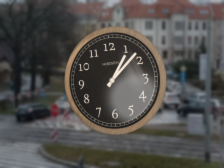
1:08
